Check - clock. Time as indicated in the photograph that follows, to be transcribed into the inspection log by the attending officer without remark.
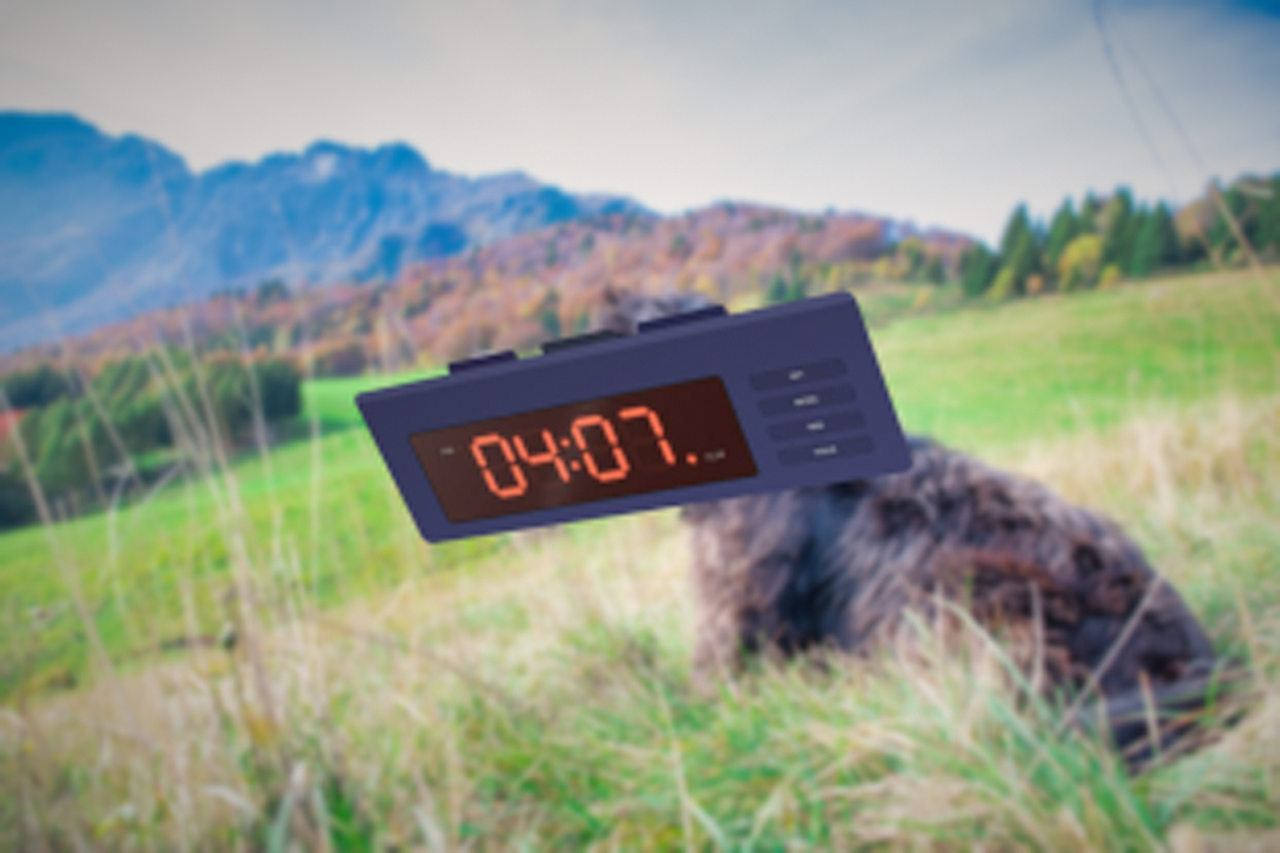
4:07
